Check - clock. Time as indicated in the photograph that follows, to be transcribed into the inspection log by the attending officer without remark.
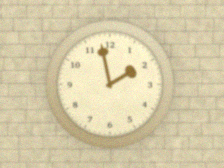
1:58
